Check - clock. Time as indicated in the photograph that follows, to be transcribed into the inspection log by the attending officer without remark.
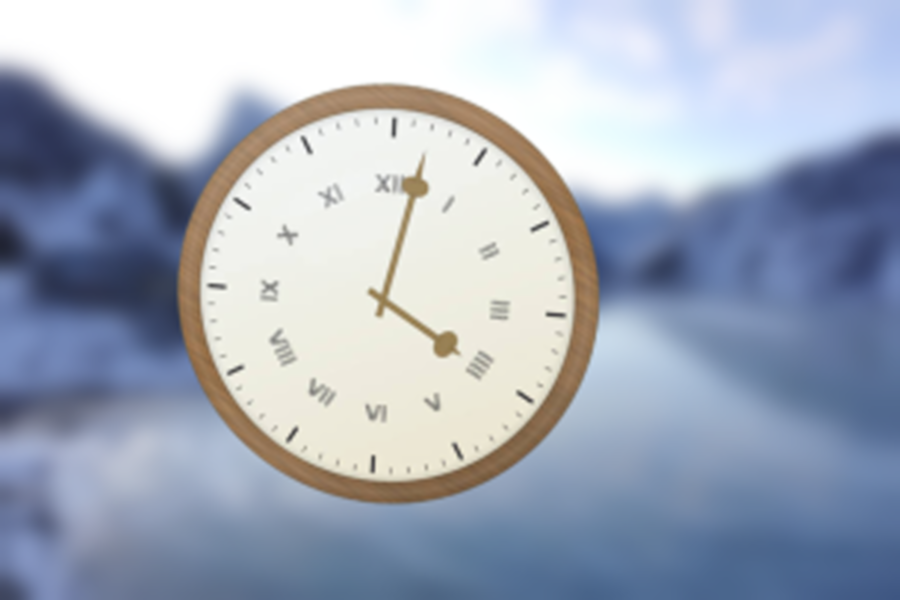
4:02
